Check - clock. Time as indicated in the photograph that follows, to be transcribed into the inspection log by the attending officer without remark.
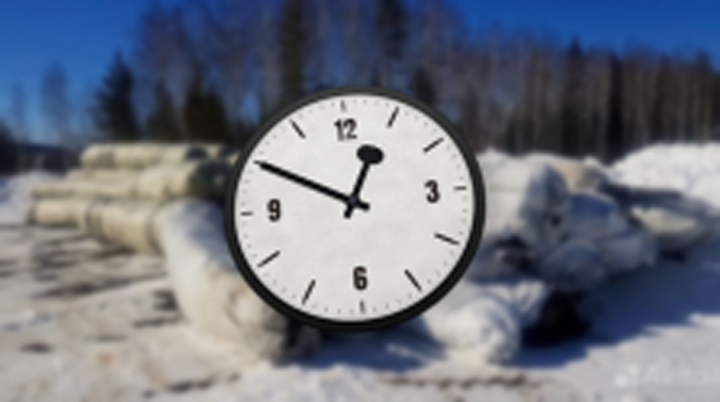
12:50
